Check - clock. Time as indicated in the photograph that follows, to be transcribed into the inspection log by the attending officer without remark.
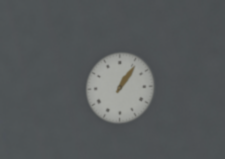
1:06
